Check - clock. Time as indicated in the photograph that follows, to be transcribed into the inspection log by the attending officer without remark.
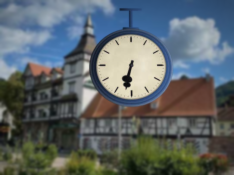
6:32
